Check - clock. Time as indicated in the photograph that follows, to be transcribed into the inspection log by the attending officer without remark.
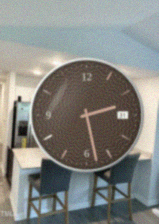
2:28
